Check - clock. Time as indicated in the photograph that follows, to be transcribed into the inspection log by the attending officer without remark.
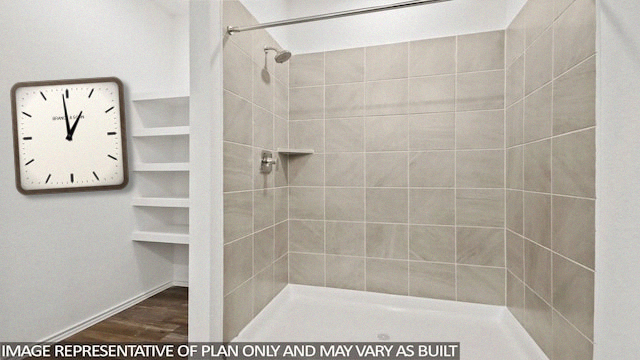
12:59
